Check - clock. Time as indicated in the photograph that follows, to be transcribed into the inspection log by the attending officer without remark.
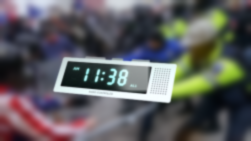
11:38
